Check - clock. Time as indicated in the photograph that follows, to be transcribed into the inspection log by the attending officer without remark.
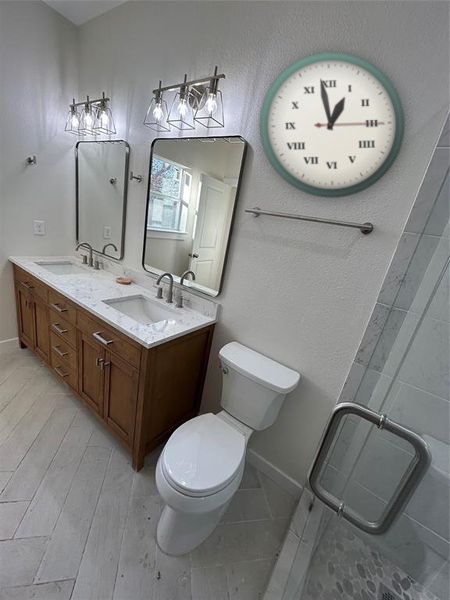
12:58:15
